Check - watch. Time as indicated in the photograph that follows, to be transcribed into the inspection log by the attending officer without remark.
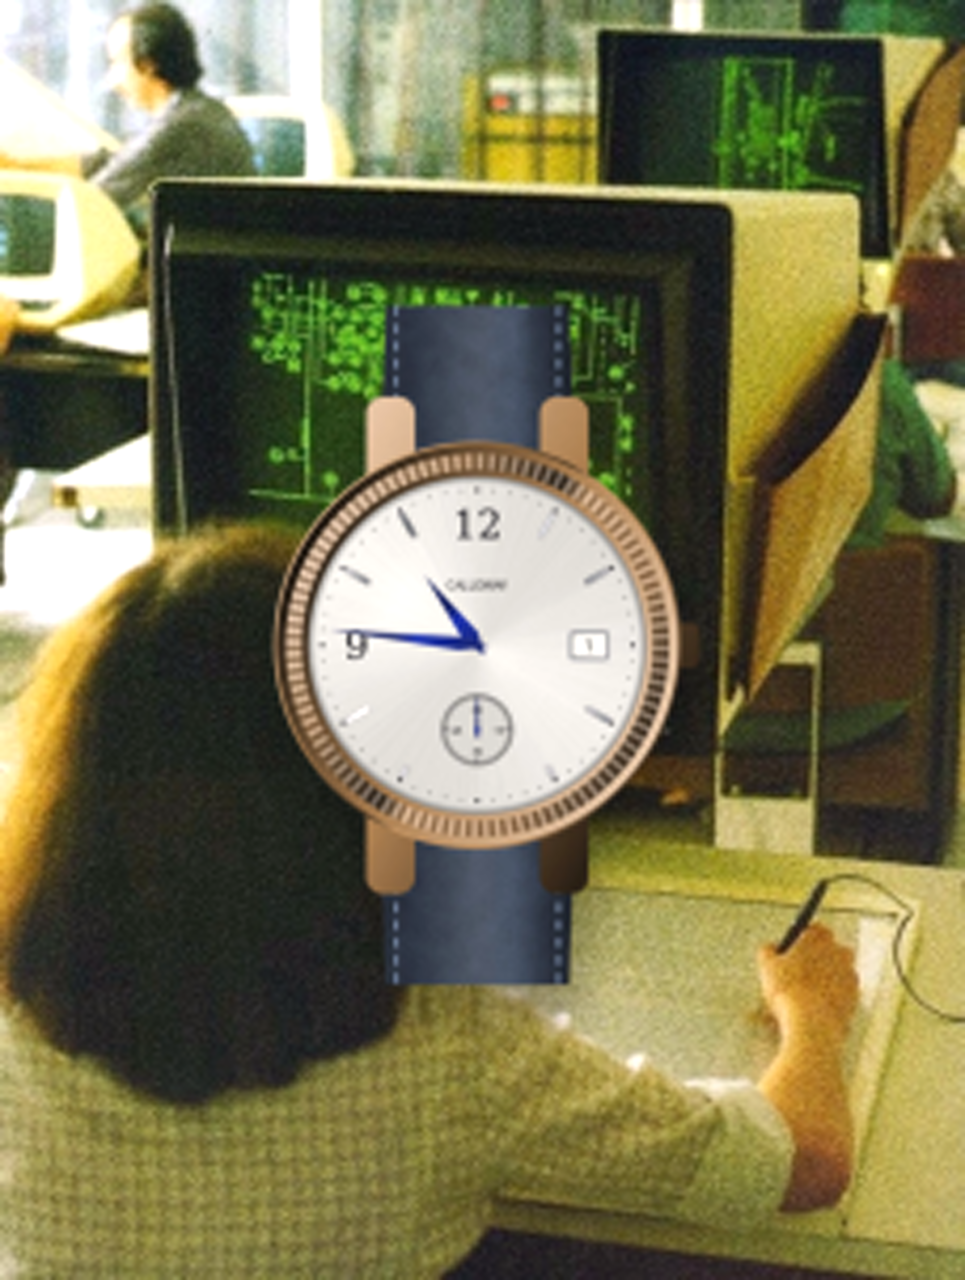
10:46
